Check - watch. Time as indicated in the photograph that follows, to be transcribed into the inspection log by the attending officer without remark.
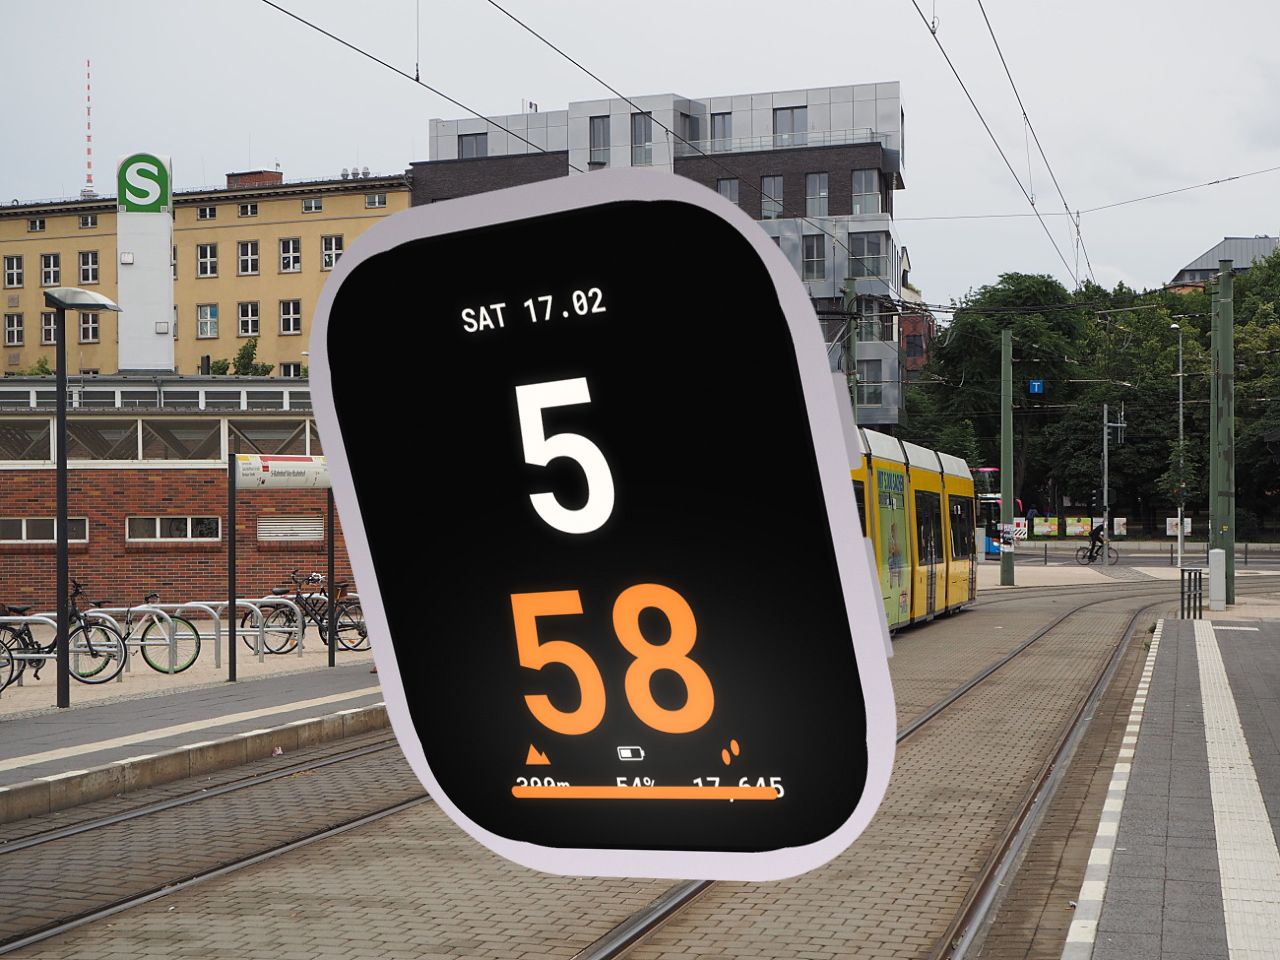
5:58
